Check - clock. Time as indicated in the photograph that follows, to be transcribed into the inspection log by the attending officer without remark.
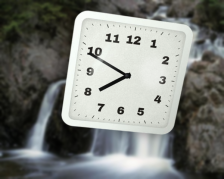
7:49
